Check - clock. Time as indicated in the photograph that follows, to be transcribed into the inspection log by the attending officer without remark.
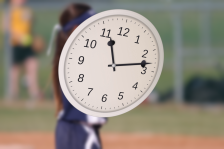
11:13
